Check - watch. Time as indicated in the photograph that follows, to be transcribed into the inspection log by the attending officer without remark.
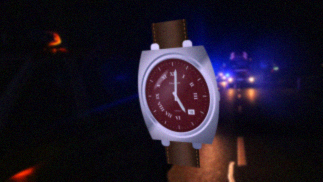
5:01
